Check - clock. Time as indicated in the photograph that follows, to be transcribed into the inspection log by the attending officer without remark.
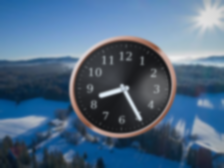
8:25
